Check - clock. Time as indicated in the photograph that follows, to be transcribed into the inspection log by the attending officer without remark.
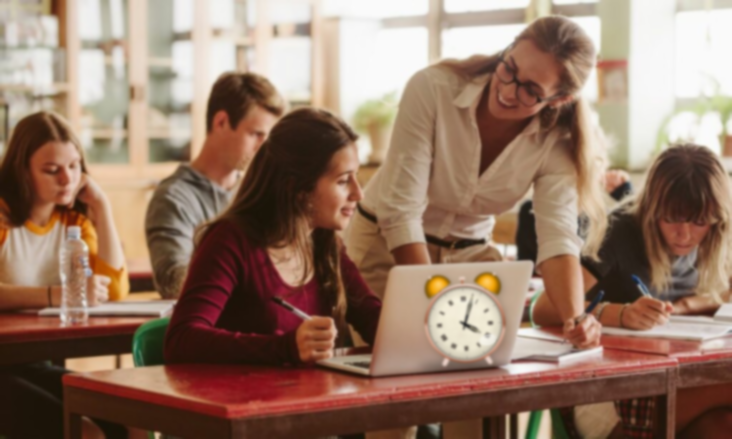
4:03
